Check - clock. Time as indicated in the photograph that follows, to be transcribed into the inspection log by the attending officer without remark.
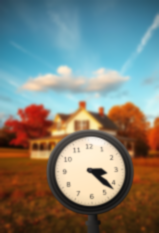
3:22
